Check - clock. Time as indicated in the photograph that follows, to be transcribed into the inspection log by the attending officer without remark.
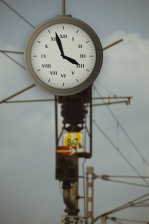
3:57
